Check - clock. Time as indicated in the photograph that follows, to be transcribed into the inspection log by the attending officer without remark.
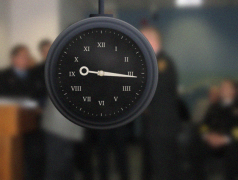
9:16
